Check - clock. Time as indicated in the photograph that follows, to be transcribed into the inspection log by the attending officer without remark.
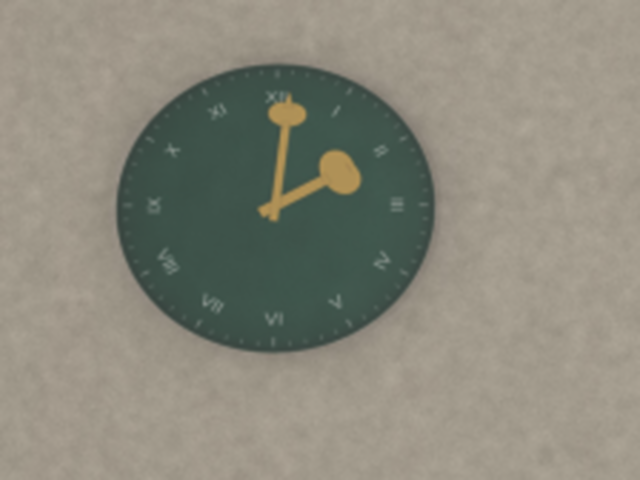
2:01
